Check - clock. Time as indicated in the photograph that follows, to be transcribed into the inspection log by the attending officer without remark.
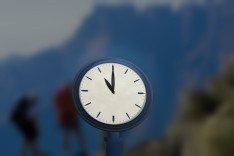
11:00
